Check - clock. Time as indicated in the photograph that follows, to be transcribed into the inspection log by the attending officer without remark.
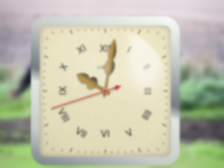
10:01:42
